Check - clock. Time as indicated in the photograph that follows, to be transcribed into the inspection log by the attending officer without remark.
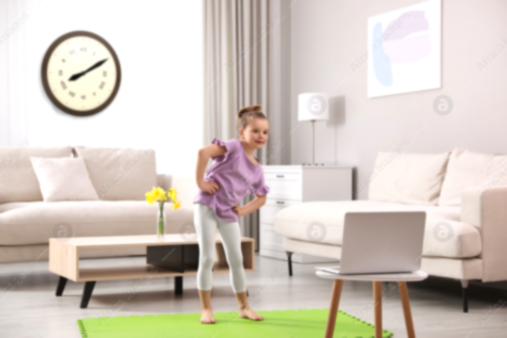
8:10
